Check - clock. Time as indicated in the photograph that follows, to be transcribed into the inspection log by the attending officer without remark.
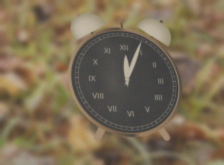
12:04
